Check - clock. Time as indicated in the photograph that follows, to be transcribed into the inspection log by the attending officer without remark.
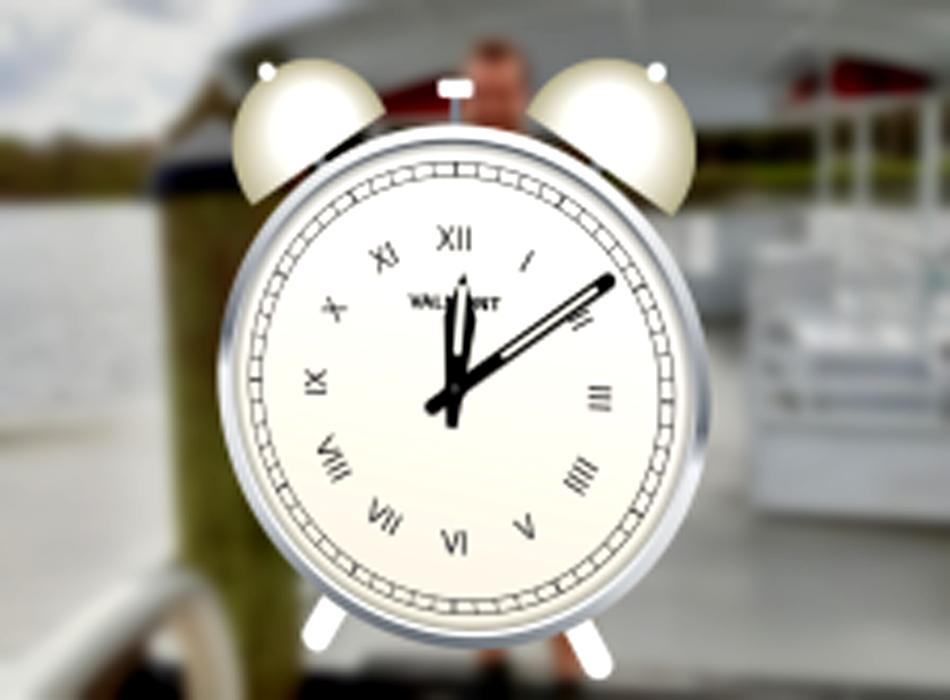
12:09
